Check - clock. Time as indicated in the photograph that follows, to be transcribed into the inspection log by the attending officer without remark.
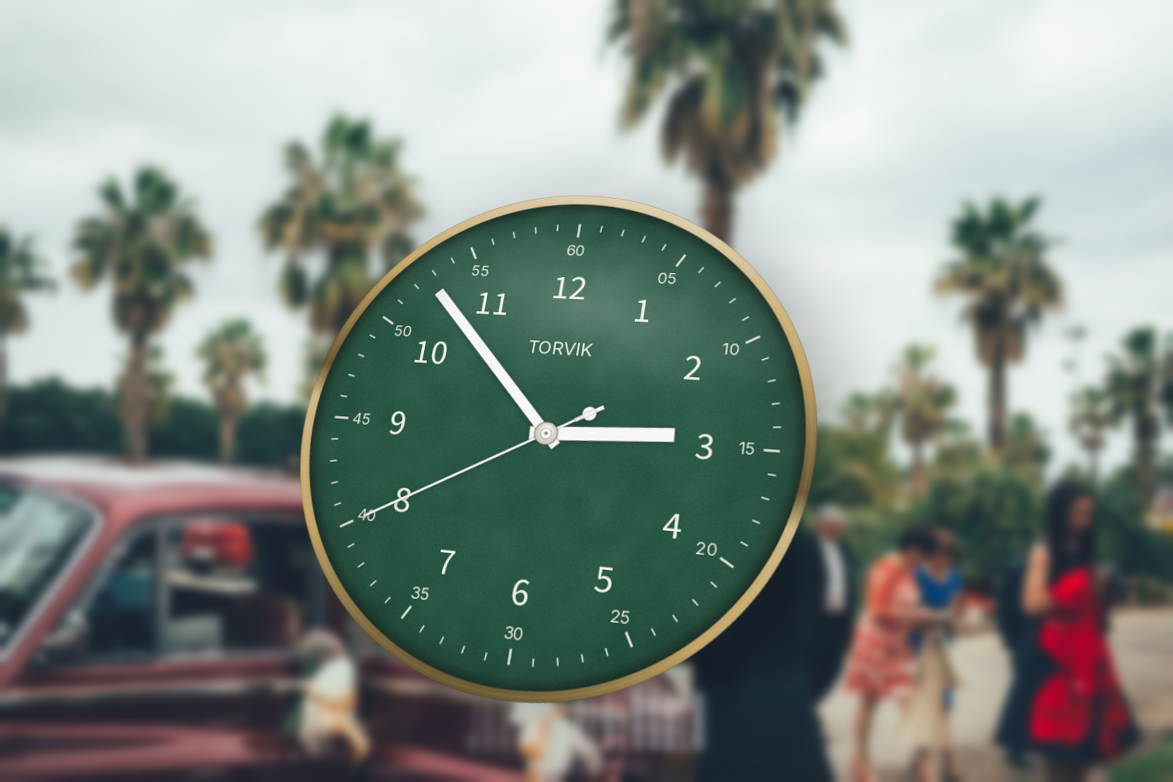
2:52:40
